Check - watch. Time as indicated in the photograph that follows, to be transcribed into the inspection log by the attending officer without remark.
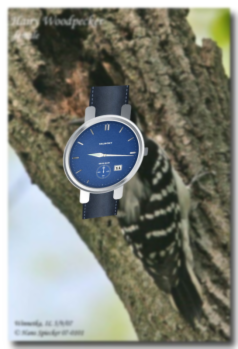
9:16
